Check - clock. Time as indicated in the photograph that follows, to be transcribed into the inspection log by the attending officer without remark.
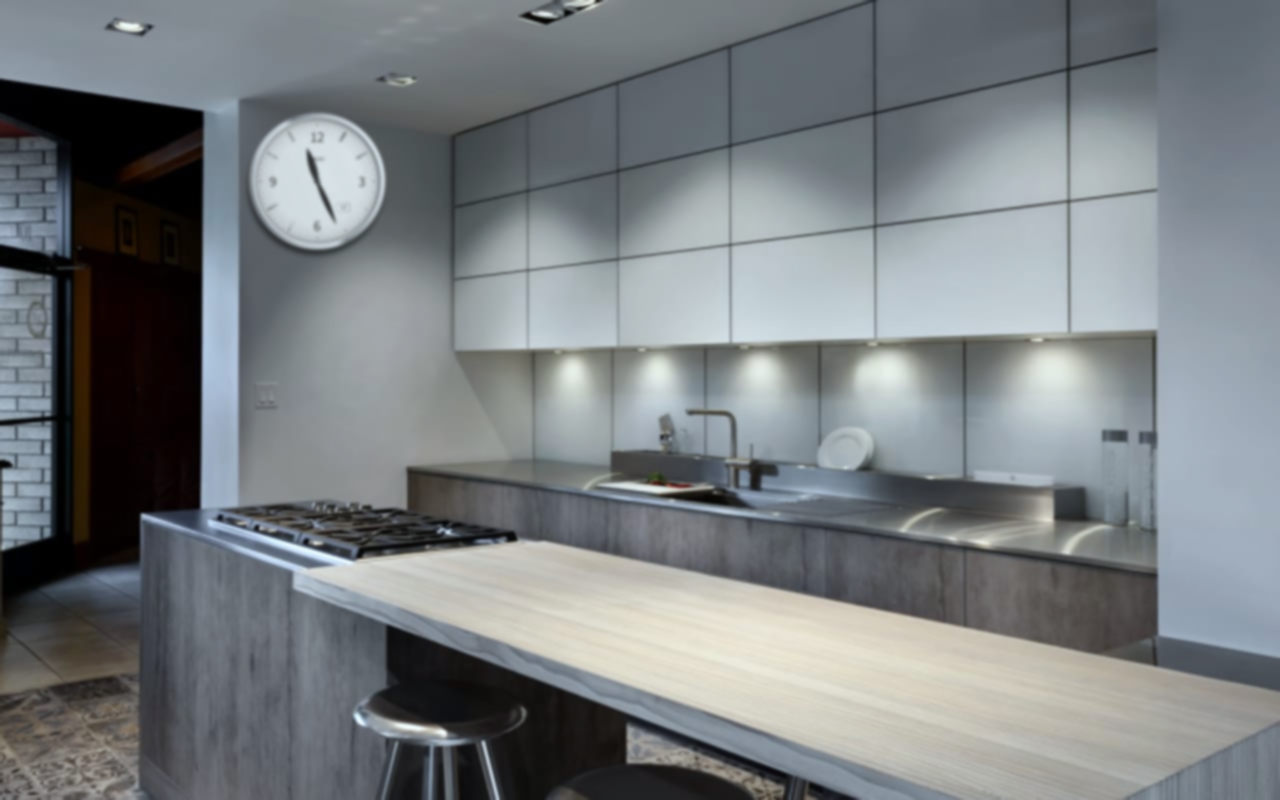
11:26
